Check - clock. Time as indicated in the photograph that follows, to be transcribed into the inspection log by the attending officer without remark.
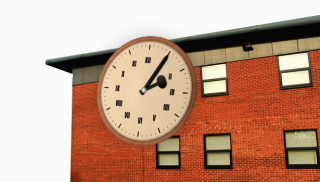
2:05
